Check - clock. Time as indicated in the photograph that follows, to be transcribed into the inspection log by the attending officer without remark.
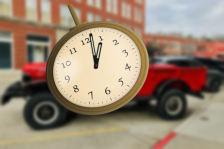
1:02
